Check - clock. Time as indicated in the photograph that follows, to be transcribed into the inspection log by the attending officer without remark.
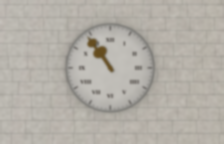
10:54
